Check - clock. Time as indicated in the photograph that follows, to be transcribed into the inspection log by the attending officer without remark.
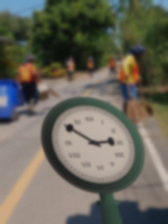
2:51
